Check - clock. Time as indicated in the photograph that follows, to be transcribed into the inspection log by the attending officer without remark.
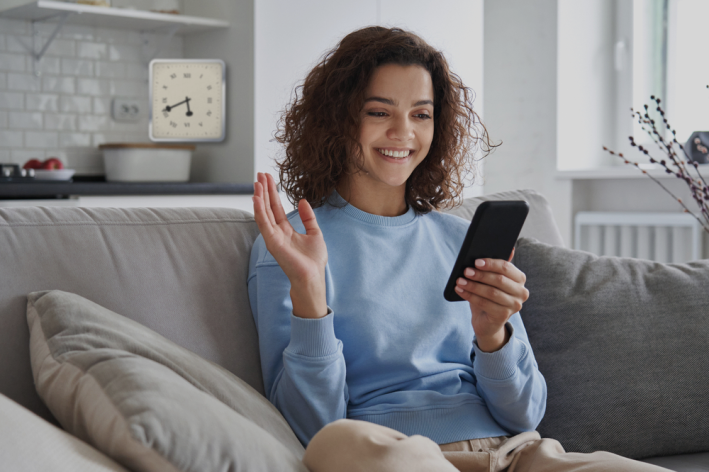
5:41
